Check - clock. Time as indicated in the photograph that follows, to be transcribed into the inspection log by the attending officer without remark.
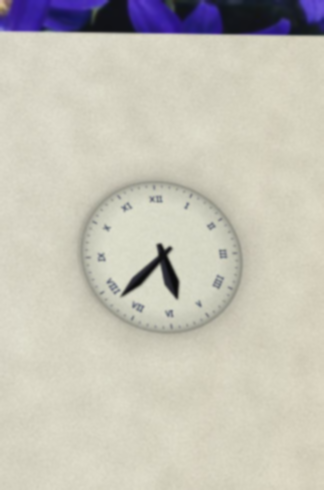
5:38
